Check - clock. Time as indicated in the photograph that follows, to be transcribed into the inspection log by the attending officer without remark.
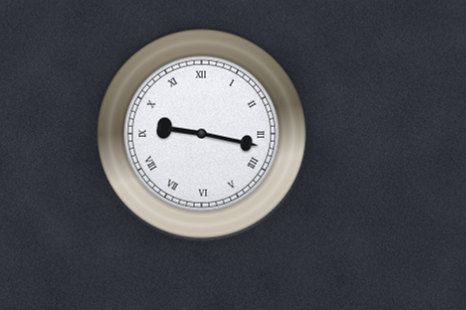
9:17
